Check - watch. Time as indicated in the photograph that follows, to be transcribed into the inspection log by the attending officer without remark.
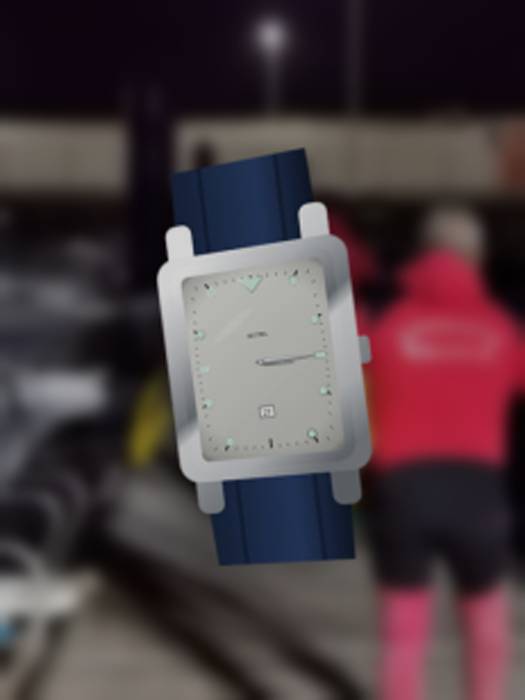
3:15
